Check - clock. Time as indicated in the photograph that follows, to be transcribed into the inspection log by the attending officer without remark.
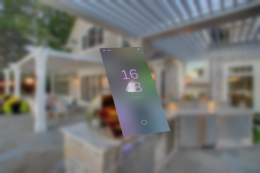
16:43
